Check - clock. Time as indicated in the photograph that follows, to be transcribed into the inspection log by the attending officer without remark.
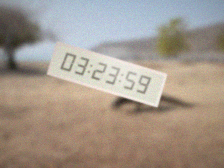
3:23:59
